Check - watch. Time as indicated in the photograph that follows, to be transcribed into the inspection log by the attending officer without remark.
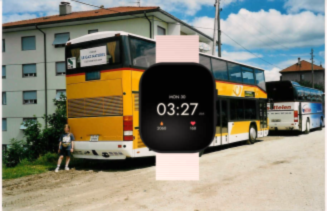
3:27
